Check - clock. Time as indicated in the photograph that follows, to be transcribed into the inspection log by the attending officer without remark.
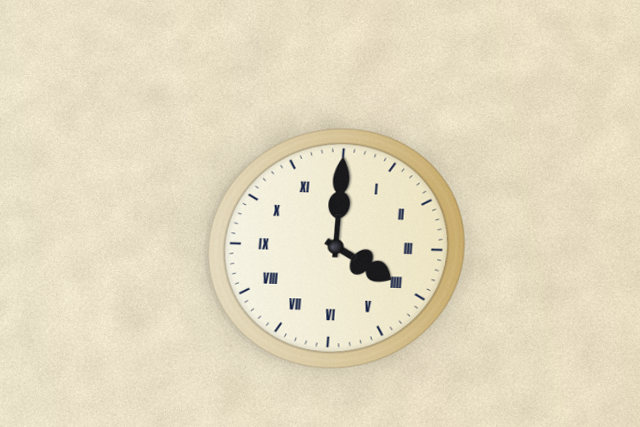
4:00
